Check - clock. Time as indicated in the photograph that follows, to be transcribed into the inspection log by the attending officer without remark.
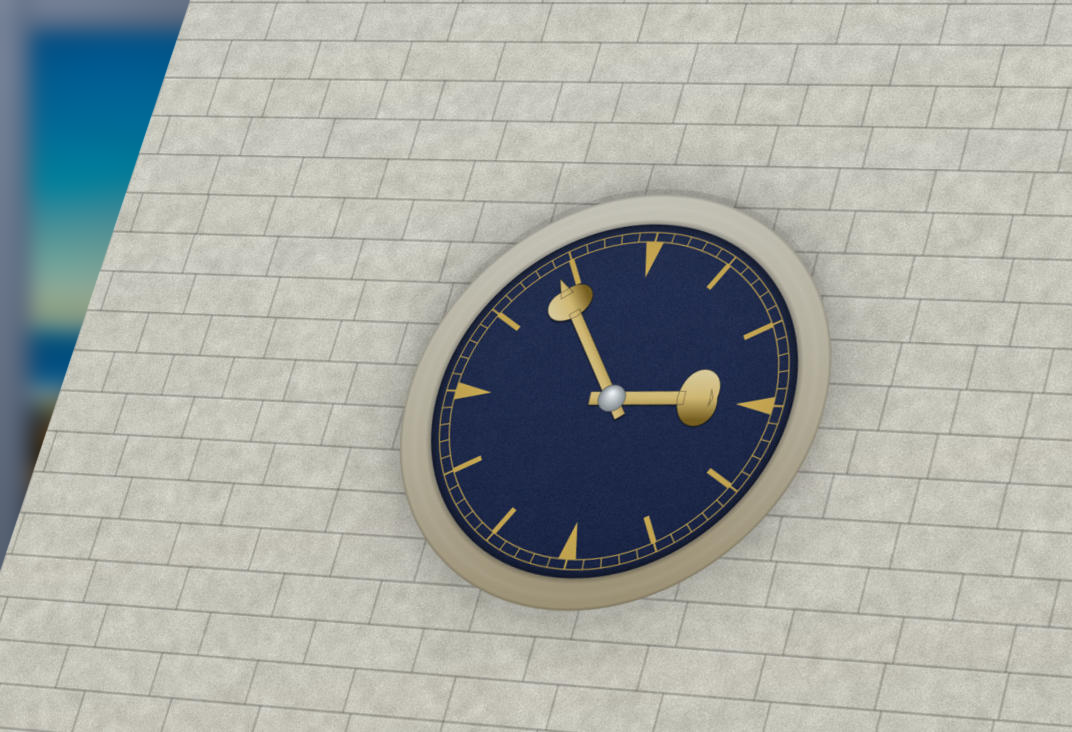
2:54
